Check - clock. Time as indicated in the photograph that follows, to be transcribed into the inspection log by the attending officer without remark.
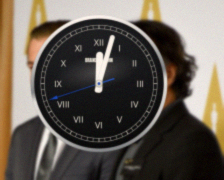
12:02:42
